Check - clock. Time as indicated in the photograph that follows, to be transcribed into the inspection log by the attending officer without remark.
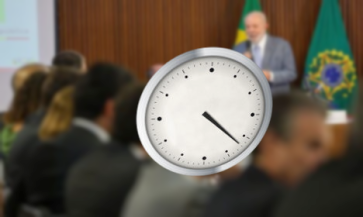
4:22
